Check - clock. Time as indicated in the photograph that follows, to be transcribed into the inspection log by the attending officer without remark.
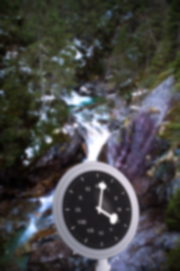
4:02
